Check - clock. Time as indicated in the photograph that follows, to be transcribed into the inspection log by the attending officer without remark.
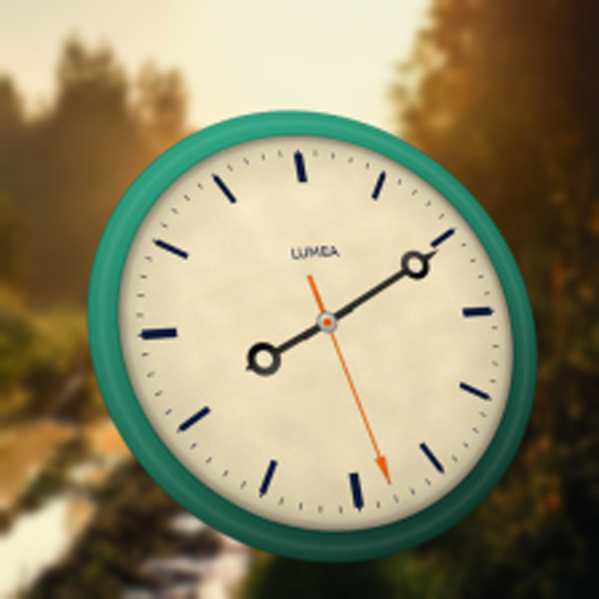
8:10:28
